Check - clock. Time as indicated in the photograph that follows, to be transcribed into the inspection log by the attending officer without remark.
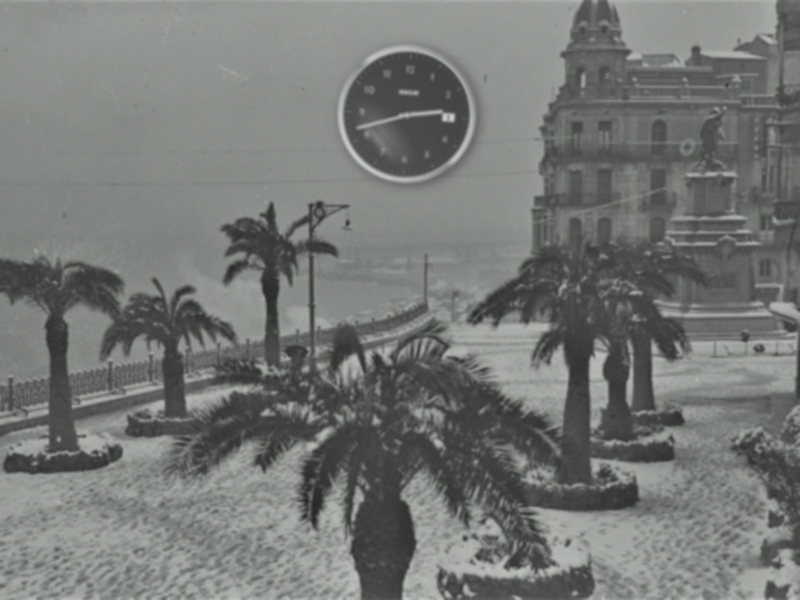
2:42
